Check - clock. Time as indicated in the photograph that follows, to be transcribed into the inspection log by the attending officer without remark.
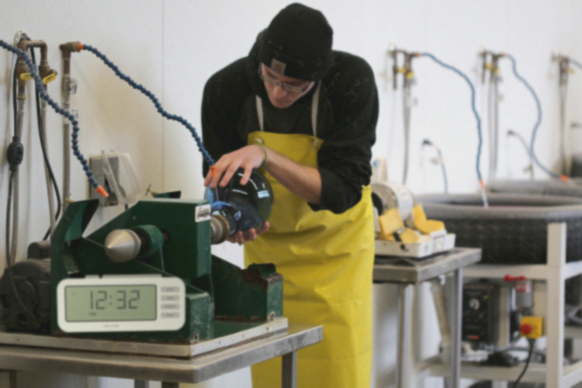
12:32
